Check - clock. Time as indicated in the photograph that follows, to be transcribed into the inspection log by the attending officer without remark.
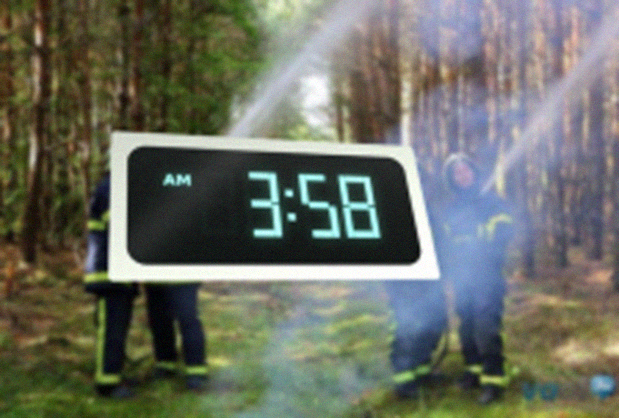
3:58
